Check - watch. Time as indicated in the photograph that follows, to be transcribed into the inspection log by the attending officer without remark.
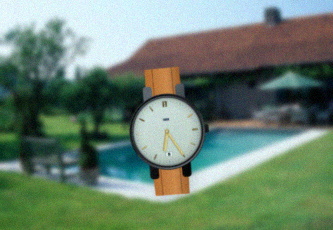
6:25
